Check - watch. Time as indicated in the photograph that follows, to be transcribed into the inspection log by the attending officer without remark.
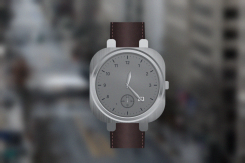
12:23
